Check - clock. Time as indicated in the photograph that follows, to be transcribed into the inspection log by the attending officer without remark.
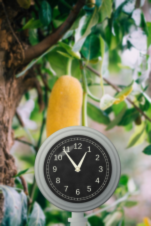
12:54
